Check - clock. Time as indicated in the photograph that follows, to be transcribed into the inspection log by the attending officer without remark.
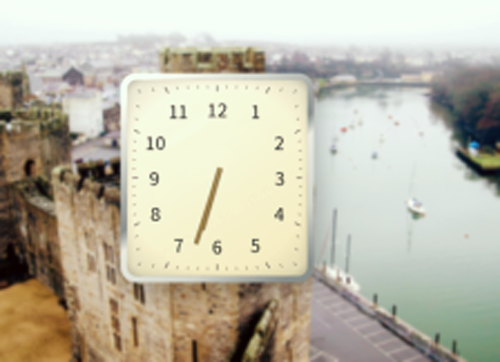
6:33
